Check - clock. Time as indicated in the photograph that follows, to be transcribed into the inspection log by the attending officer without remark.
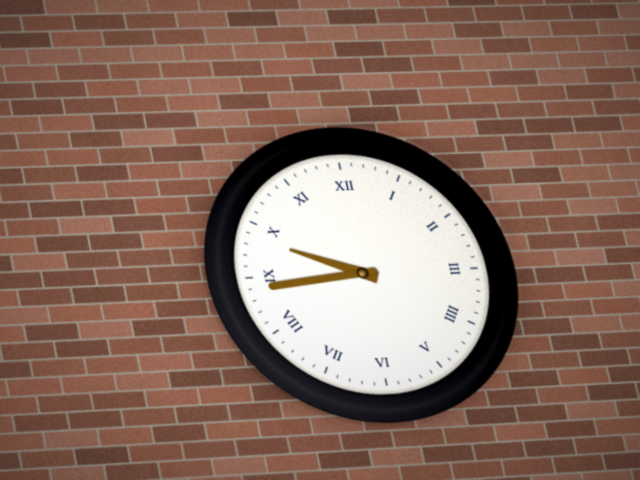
9:44
